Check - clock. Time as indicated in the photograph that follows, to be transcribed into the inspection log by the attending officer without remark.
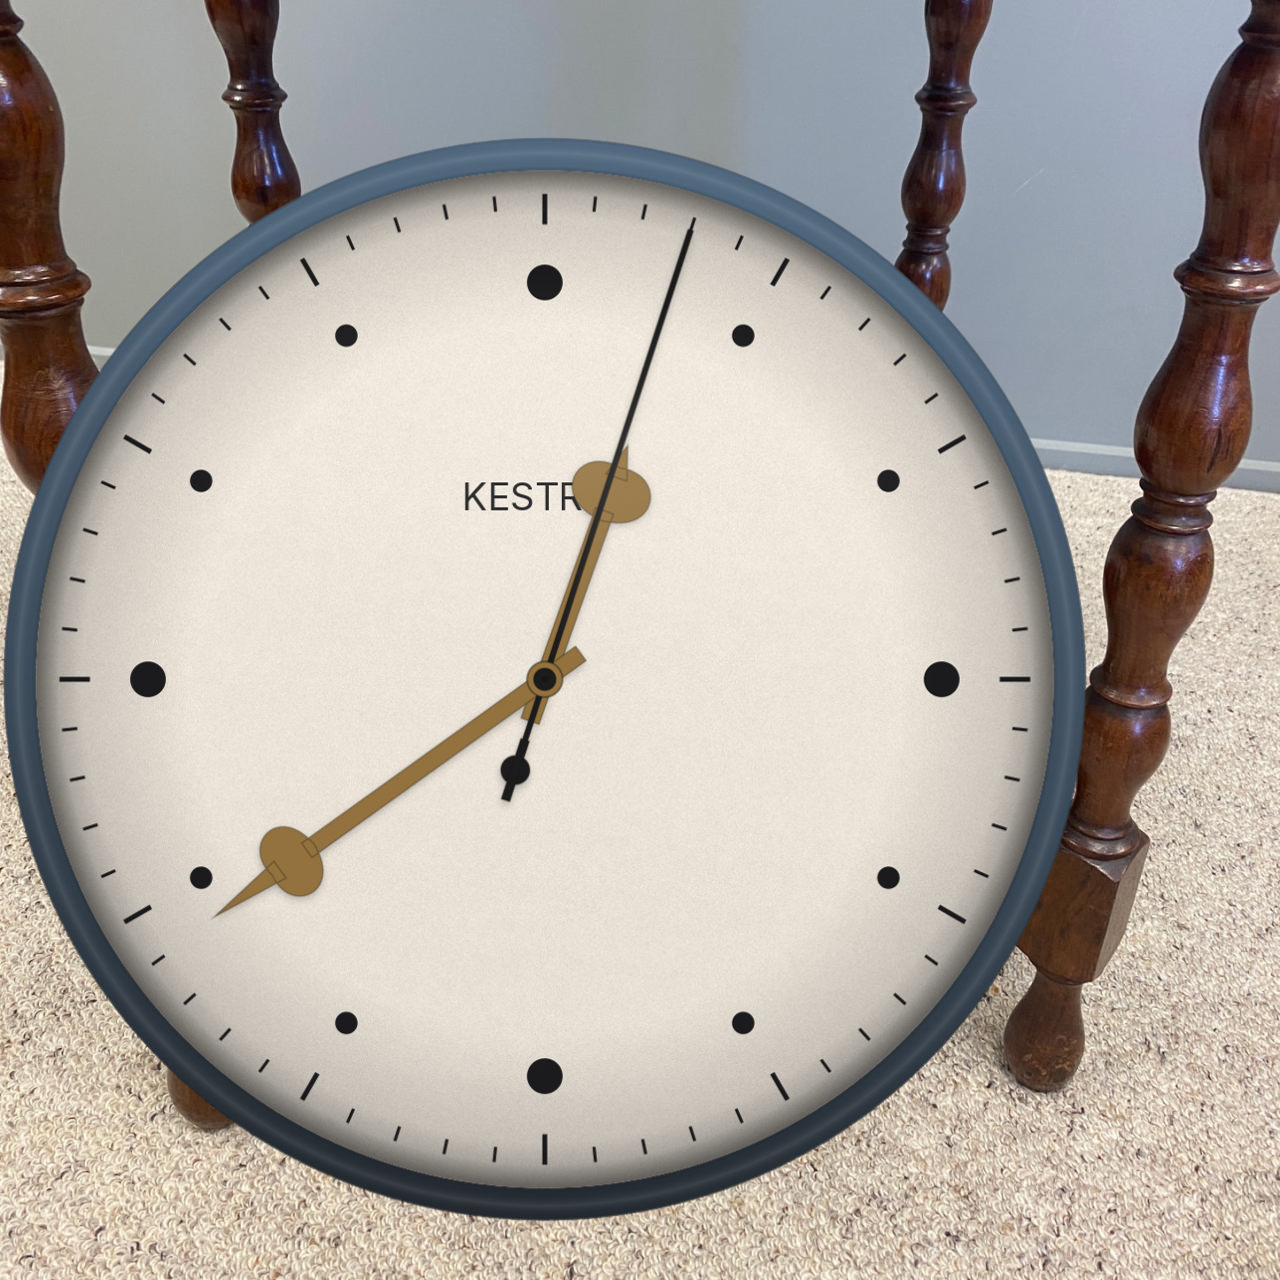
12:39:03
